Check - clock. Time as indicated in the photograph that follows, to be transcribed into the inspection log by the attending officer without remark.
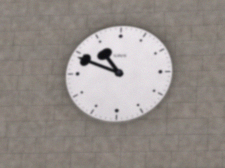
10:49
